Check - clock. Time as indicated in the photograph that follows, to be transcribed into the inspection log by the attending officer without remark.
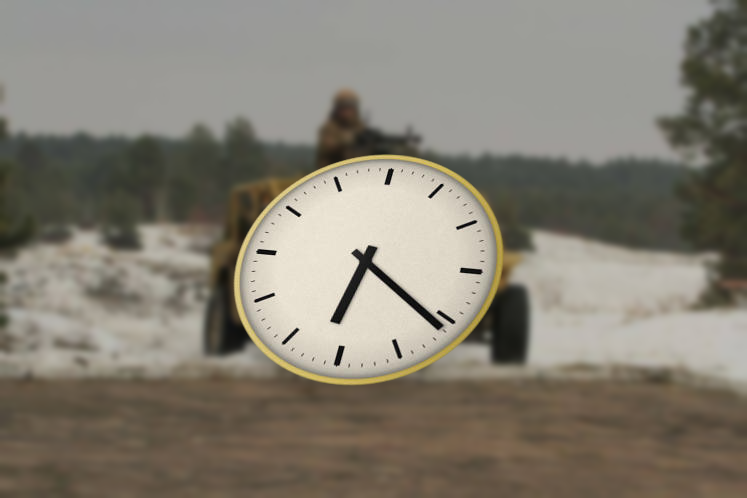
6:21
